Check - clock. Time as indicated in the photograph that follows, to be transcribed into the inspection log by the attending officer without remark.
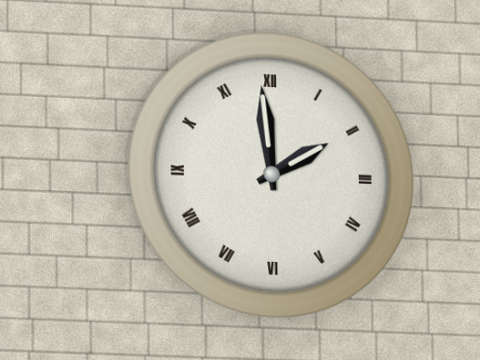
1:59
